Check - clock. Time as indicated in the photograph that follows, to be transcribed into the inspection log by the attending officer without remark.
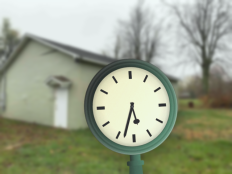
5:33
